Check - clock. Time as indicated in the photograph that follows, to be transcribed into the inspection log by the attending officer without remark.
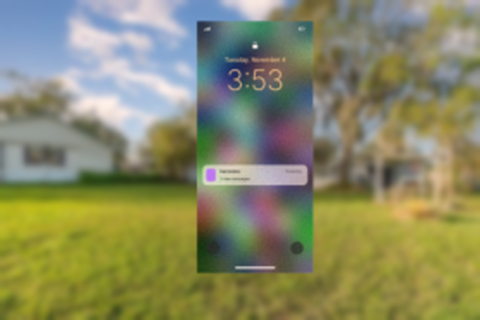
3:53
